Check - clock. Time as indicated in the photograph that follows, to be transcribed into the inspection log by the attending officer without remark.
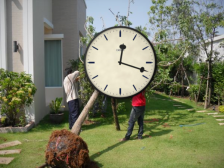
12:18
